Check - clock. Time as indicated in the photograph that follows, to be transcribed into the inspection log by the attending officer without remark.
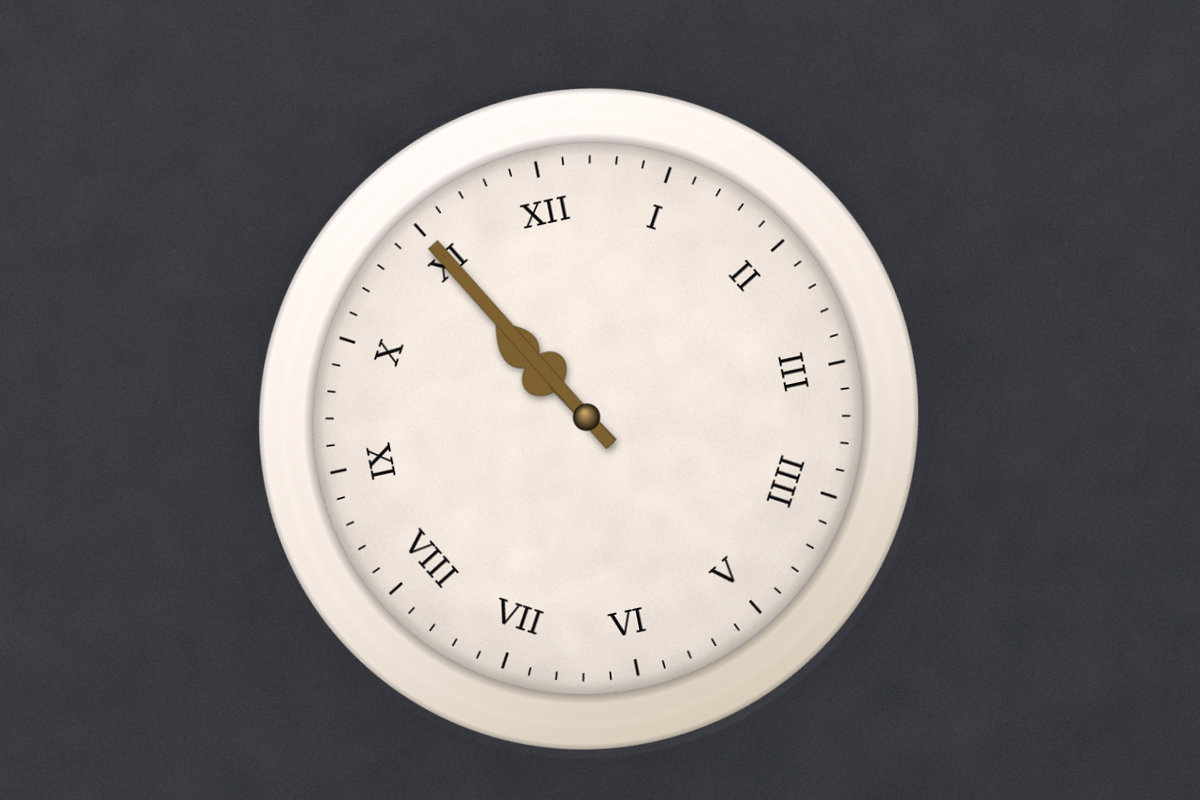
10:55
